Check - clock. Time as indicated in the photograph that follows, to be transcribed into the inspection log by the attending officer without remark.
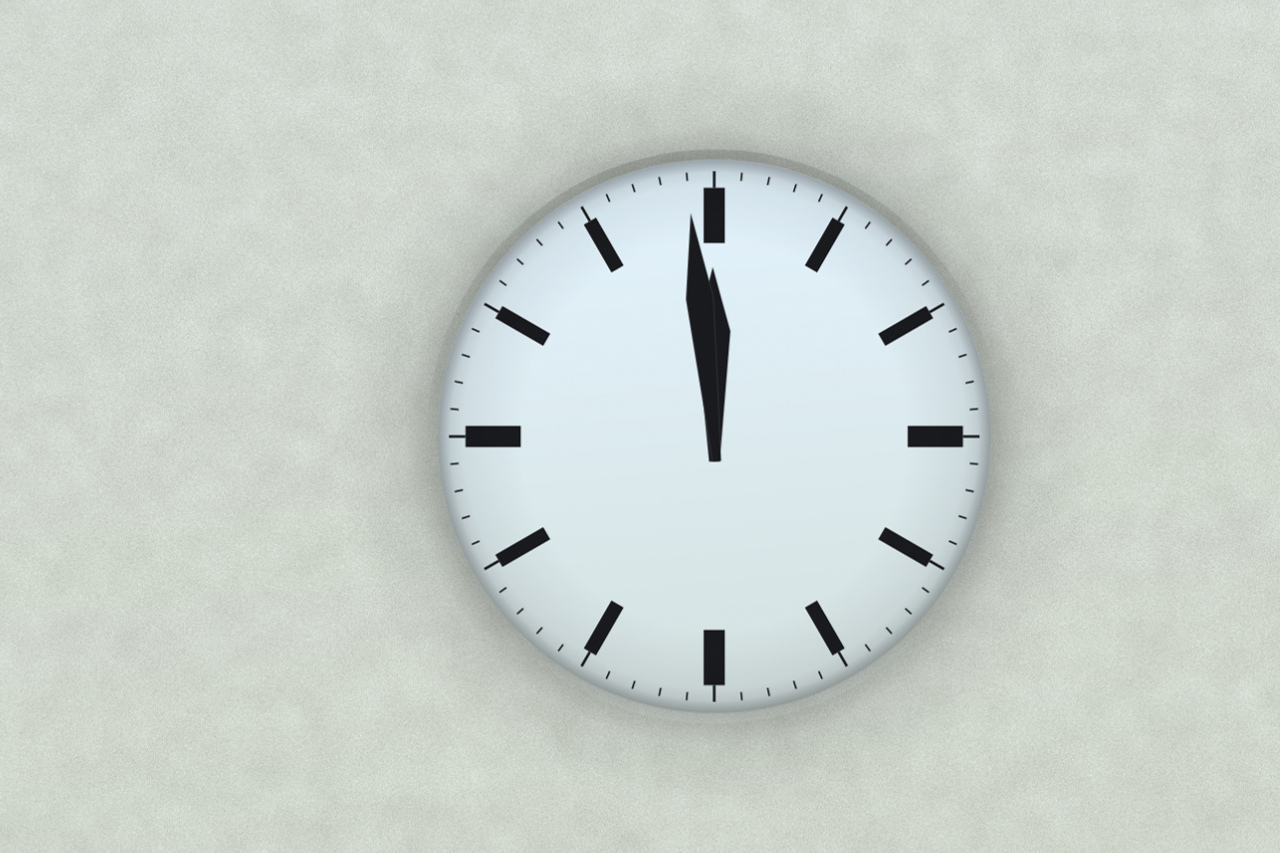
11:59
